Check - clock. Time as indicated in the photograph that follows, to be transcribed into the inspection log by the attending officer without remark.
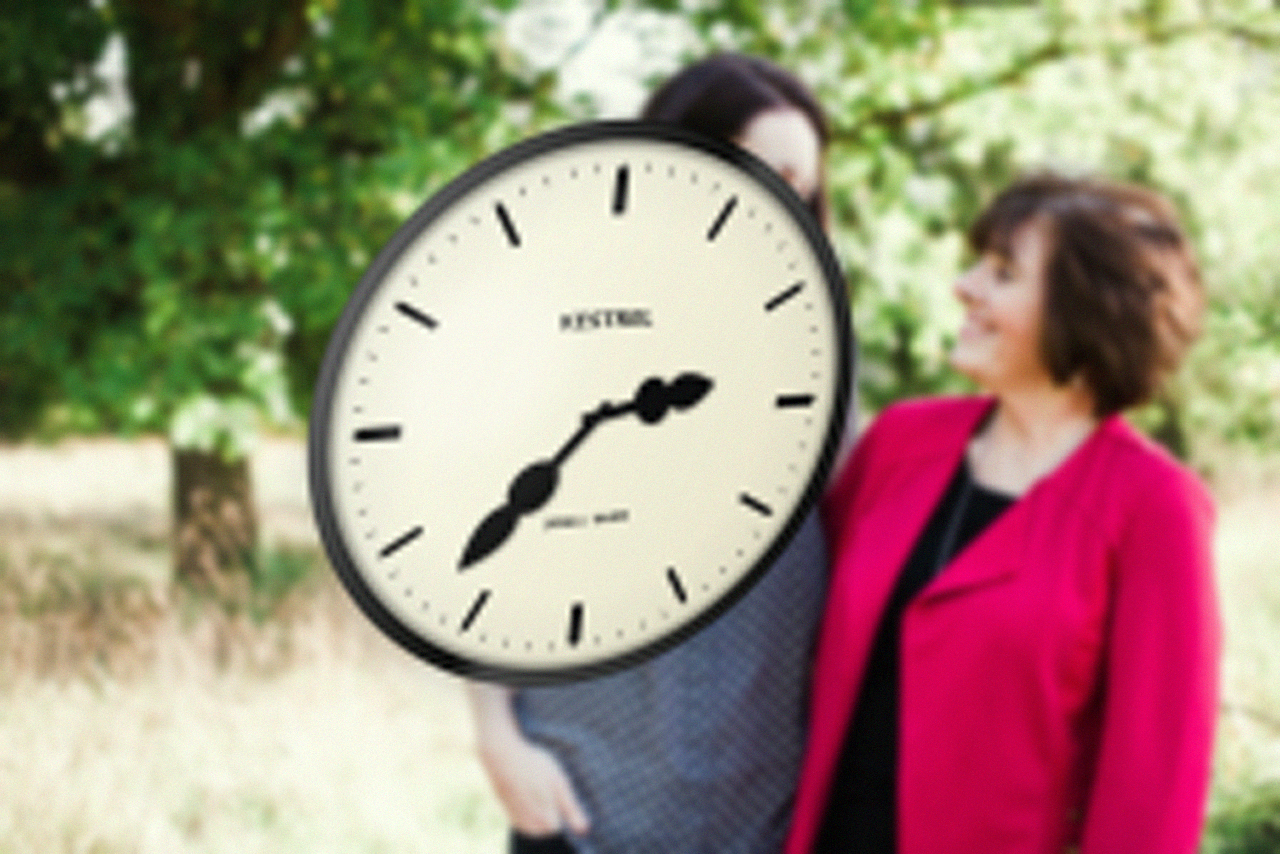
2:37
